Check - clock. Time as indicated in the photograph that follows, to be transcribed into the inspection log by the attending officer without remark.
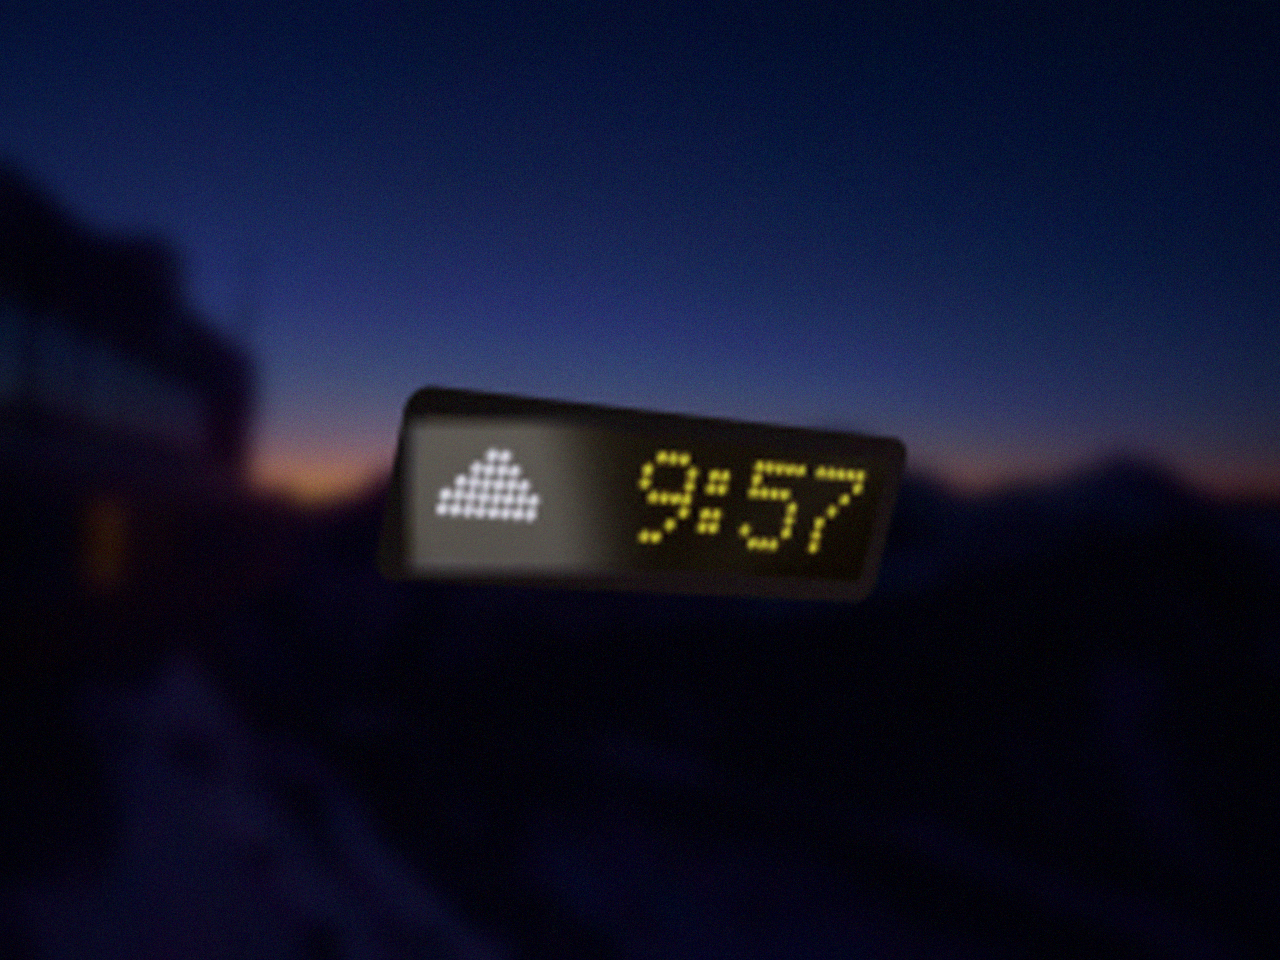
9:57
